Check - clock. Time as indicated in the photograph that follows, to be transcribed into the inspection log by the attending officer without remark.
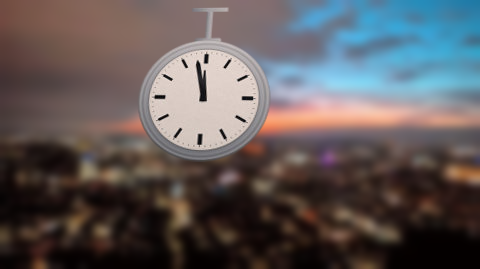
11:58
